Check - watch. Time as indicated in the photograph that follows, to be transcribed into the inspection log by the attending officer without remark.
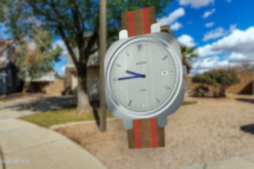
9:45
